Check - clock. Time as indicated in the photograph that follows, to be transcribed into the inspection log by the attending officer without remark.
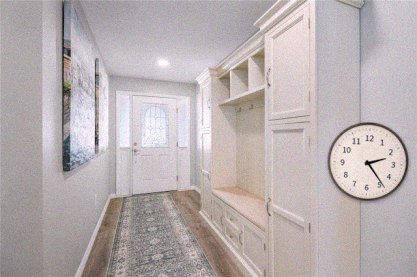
2:24
